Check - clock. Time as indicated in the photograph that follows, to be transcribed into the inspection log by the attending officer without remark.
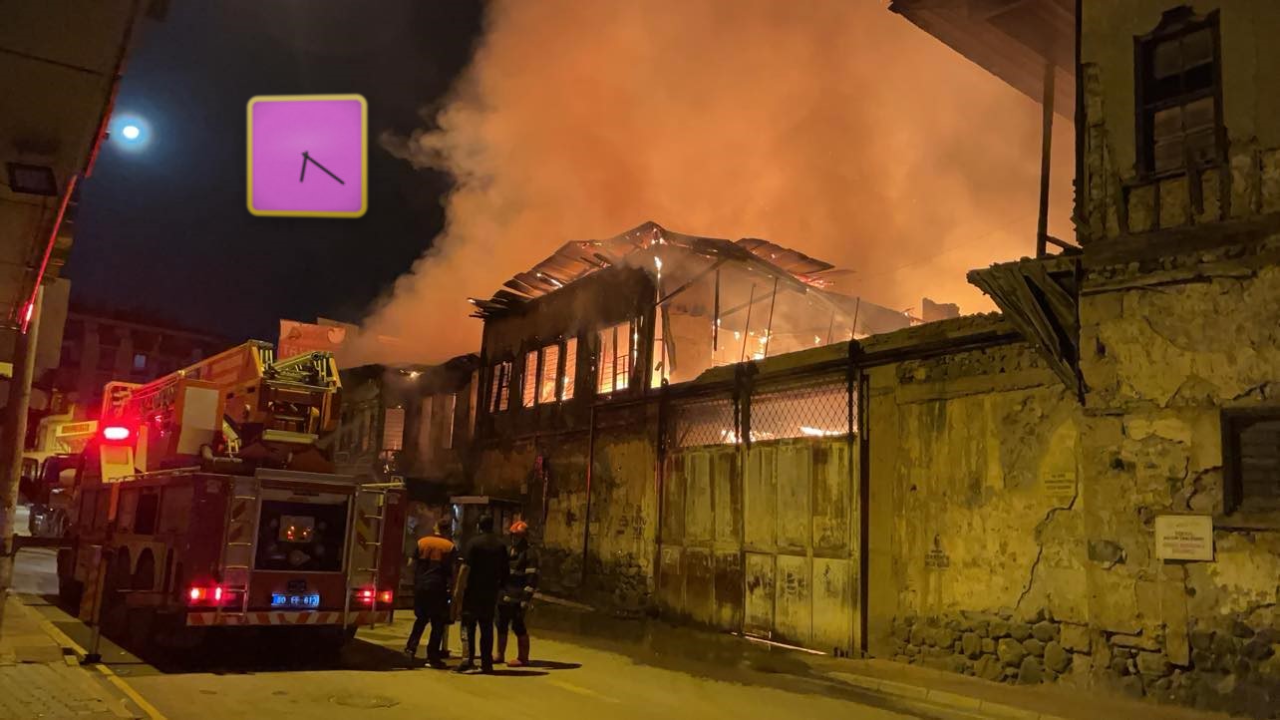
6:21
